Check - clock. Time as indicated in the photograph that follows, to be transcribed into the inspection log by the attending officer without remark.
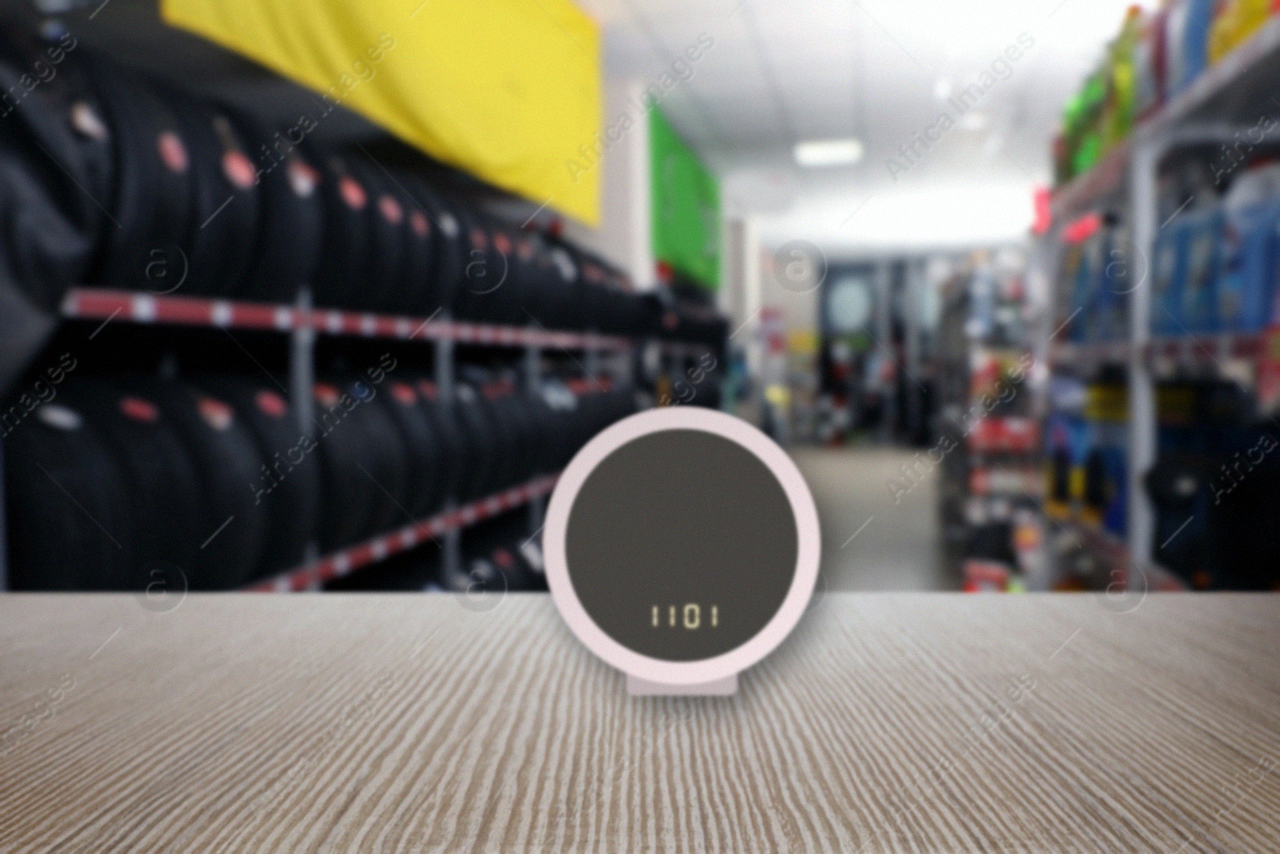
11:01
